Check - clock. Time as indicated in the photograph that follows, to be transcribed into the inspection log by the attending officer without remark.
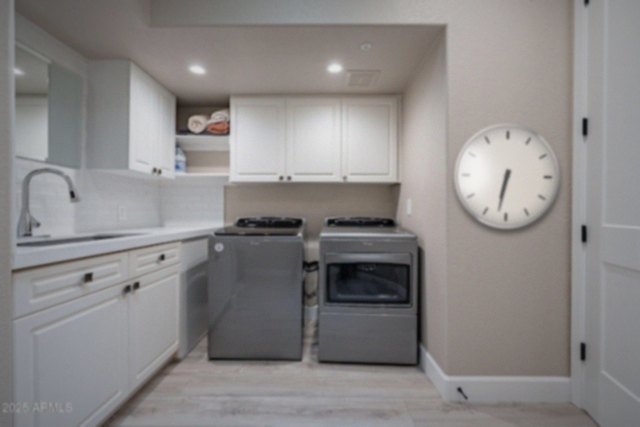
6:32
